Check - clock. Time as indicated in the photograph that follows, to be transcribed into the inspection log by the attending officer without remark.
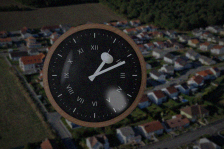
1:11
